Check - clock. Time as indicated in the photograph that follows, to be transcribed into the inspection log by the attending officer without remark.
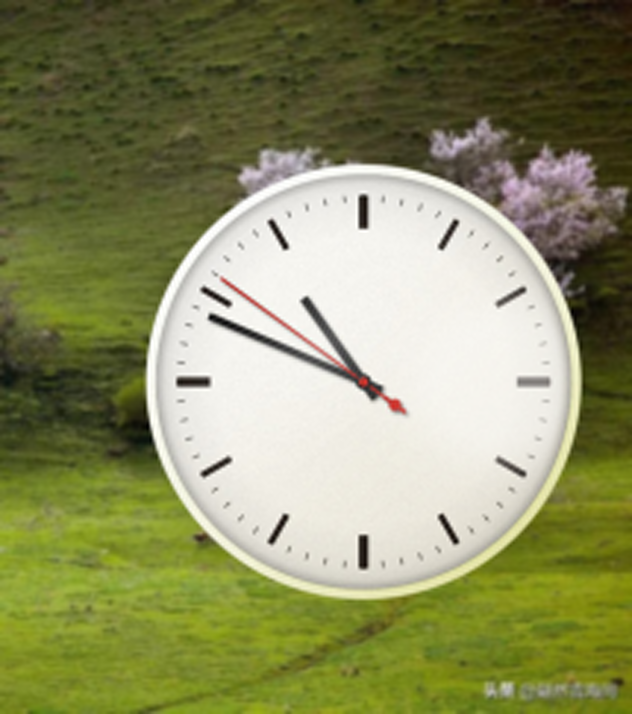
10:48:51
